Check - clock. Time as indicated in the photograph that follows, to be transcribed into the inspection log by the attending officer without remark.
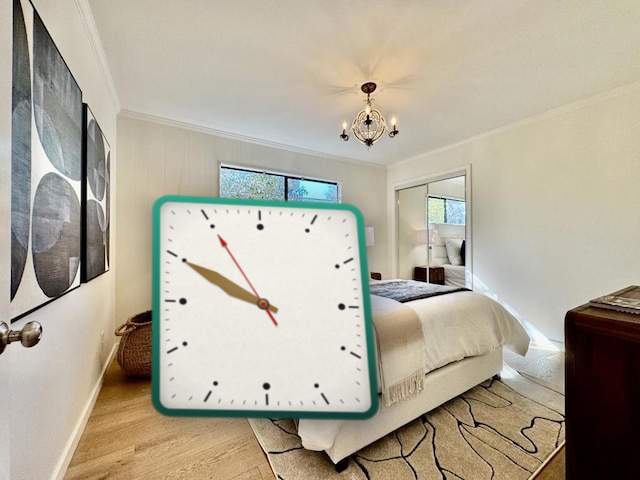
9:49:55
